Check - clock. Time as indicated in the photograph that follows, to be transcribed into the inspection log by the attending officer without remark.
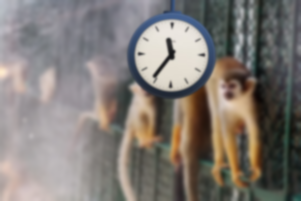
11:36
